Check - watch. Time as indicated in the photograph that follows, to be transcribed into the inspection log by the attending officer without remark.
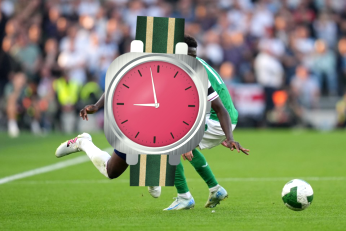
8:58
